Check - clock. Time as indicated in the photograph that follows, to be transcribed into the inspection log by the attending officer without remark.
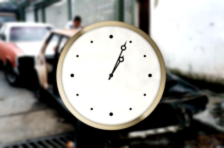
1:04
